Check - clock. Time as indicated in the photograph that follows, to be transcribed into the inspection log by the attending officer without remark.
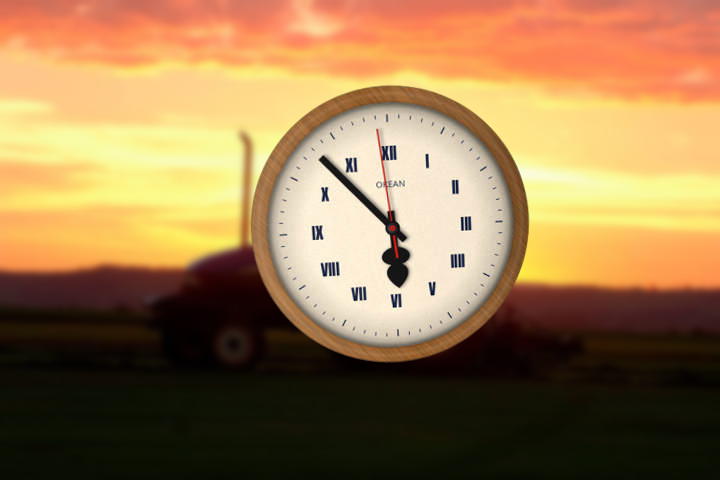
5:52:59
